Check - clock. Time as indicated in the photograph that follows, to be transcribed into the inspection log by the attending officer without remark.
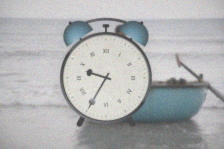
9:35
